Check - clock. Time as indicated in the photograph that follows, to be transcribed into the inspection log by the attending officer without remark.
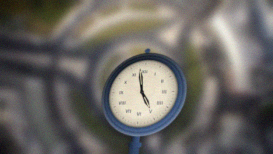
4:58
